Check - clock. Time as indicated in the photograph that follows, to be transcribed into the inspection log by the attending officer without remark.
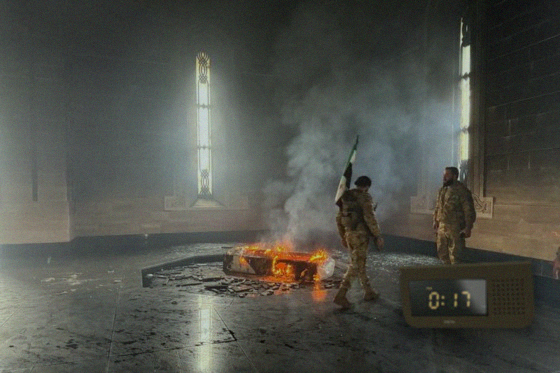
0:17
